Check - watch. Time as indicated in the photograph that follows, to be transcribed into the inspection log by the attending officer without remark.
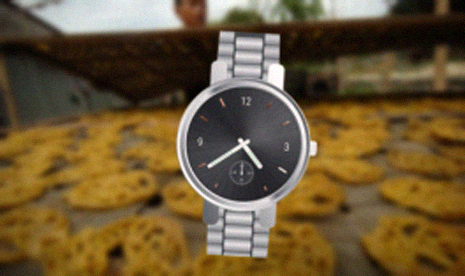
4:39
